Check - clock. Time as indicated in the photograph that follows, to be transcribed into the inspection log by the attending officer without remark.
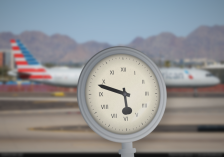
5:48
